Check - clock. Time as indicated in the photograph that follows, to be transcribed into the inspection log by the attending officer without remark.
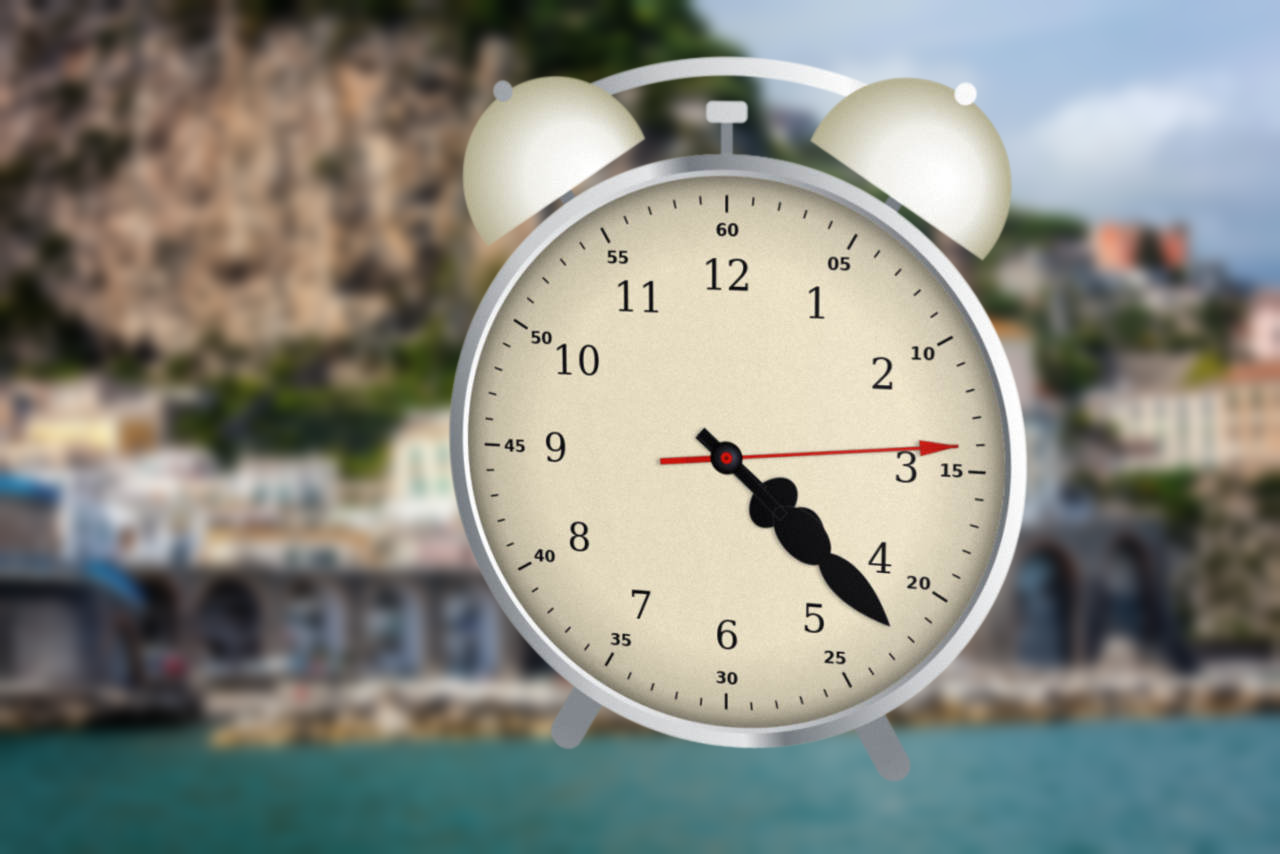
4:22:14
